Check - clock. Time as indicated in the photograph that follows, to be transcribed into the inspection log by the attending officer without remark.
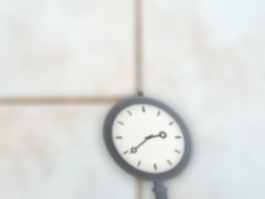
2:39
